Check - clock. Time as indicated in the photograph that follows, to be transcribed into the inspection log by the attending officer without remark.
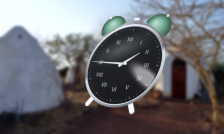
1:45
